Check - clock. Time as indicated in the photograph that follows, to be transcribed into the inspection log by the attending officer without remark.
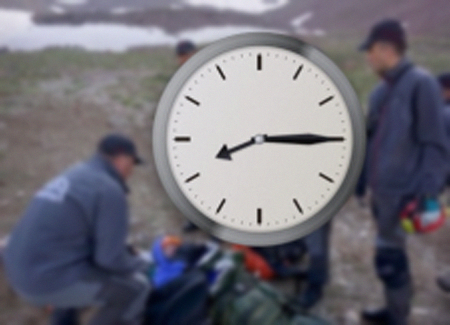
8:15
